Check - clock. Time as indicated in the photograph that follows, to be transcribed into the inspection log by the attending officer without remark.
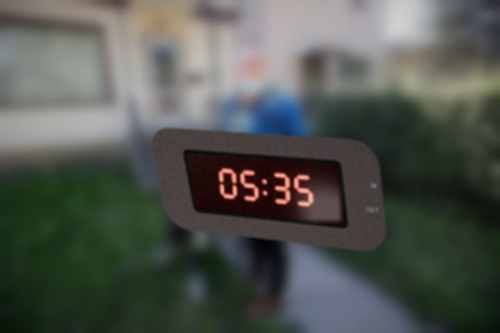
5:35
